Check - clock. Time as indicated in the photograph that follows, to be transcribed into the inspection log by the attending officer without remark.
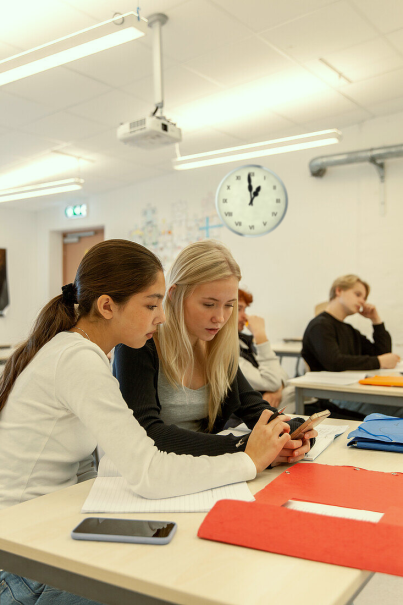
12:59
